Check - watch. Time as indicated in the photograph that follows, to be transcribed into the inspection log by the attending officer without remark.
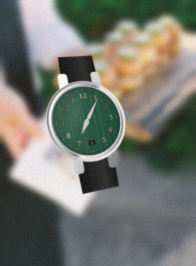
7:06
